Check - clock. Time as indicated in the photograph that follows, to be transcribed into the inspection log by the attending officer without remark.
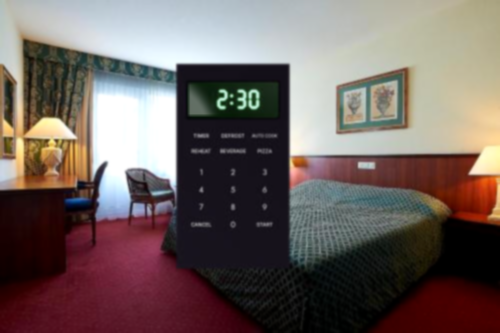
2:30
